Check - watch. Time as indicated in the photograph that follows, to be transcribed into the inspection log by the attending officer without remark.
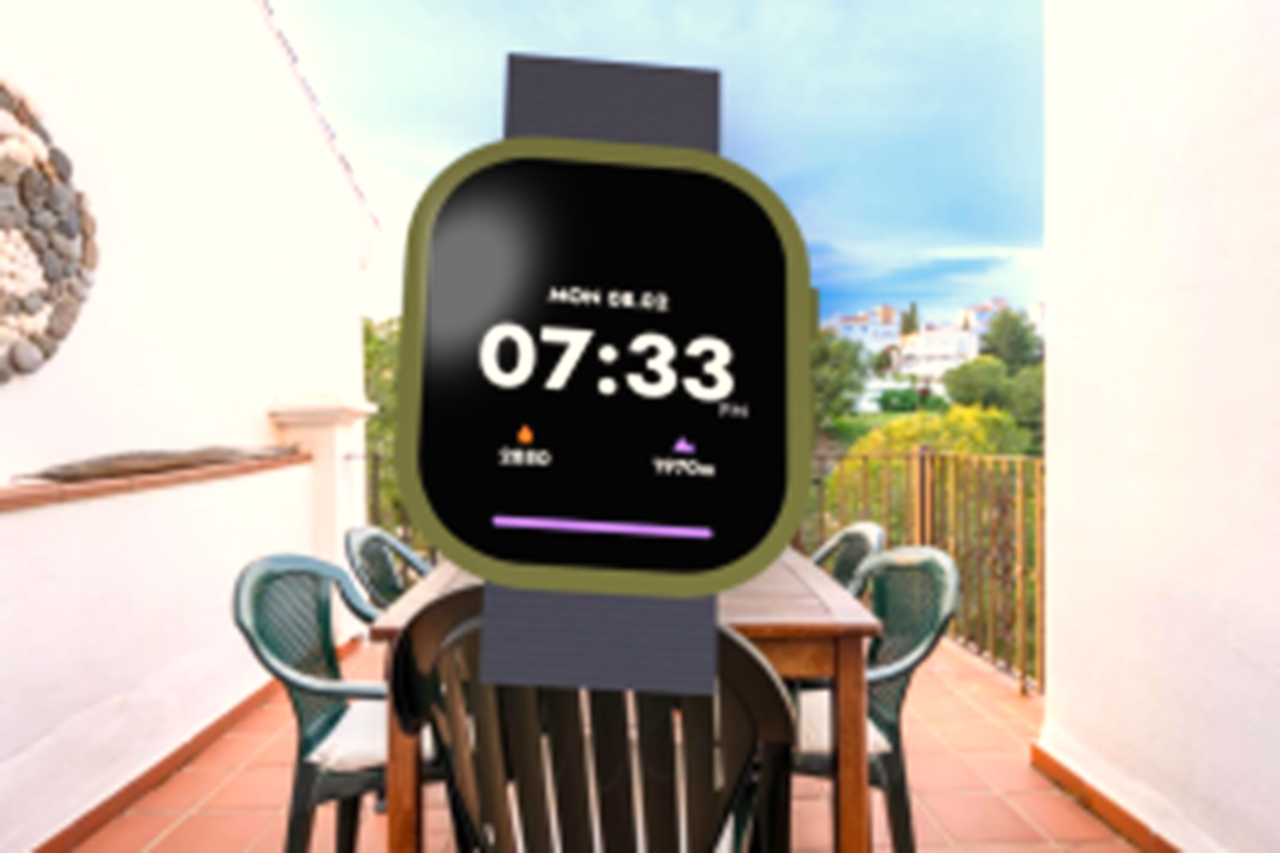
7:33
